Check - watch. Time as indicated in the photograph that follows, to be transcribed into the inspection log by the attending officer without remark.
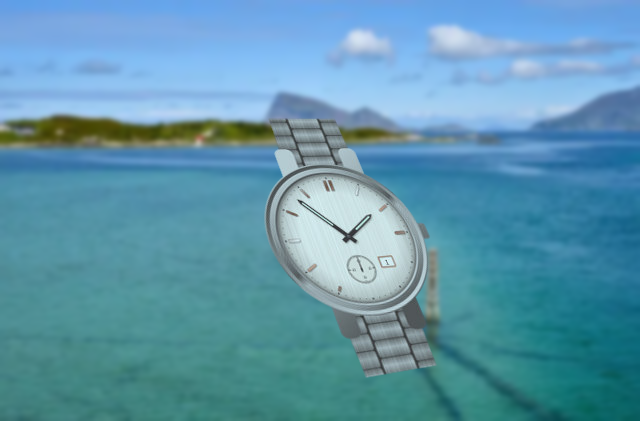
1:53
